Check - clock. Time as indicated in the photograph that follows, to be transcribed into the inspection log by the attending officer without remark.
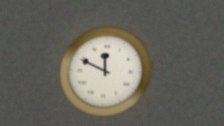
11:49
